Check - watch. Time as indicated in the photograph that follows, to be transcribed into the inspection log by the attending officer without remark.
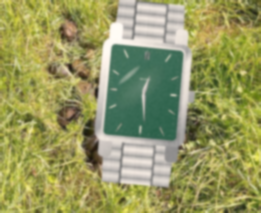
12:29
